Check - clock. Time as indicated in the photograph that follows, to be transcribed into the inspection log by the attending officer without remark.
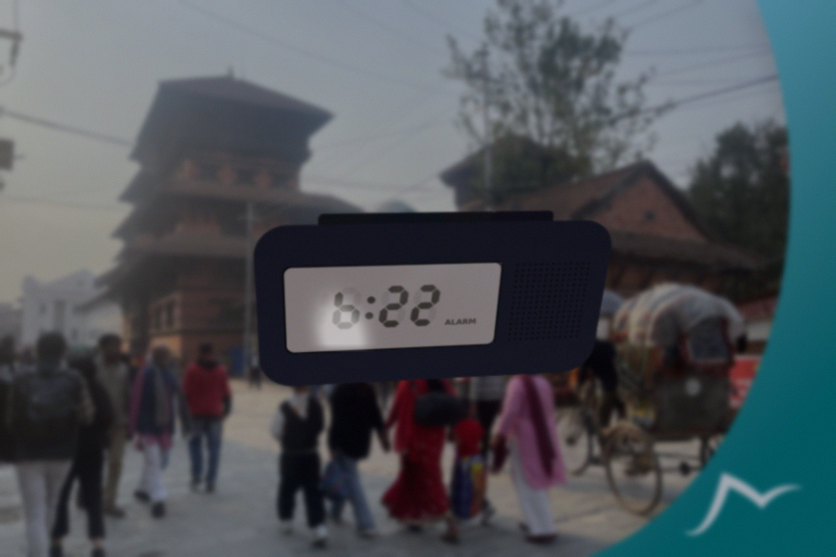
6:22
